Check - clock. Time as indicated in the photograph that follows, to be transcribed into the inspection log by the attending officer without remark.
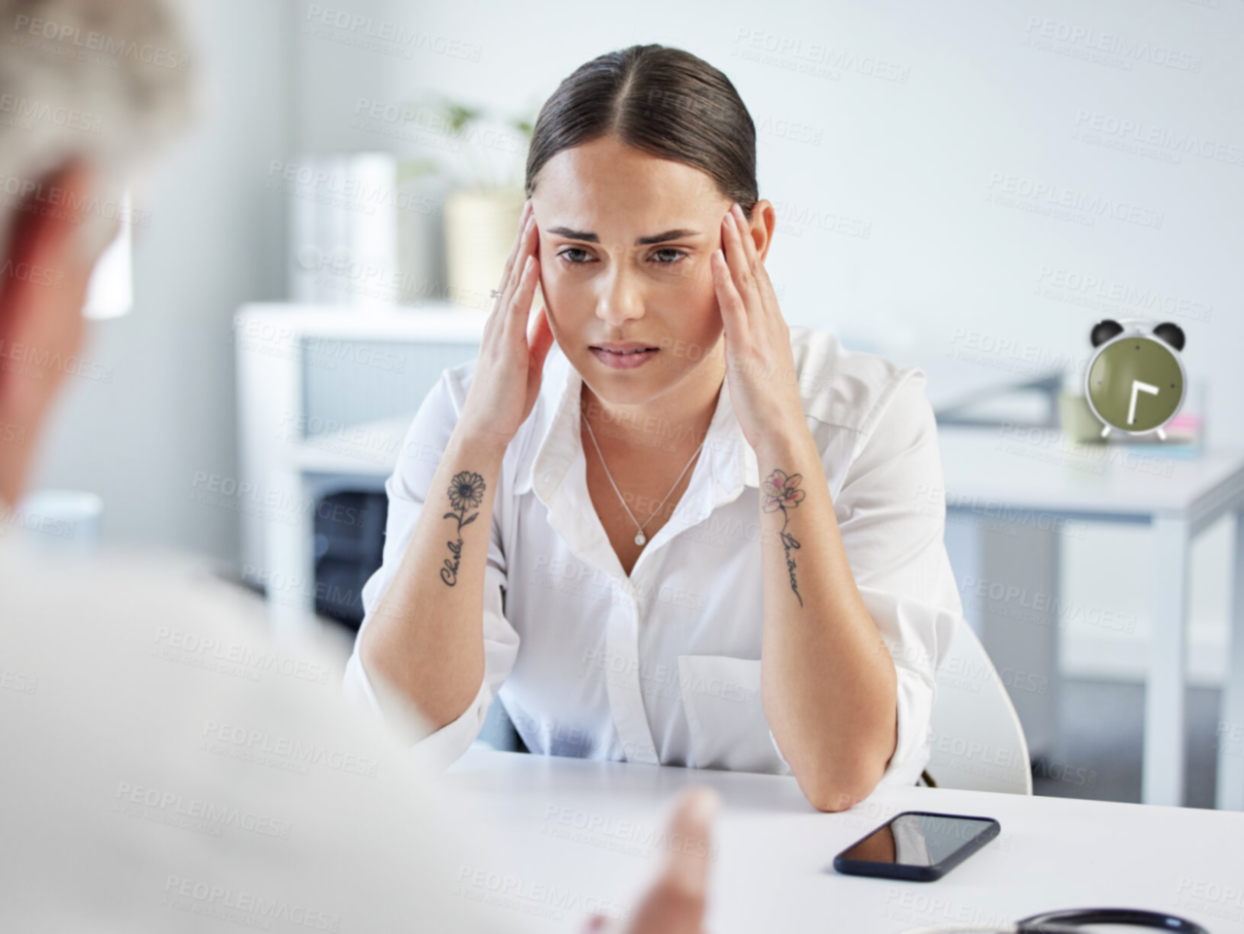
3:31
